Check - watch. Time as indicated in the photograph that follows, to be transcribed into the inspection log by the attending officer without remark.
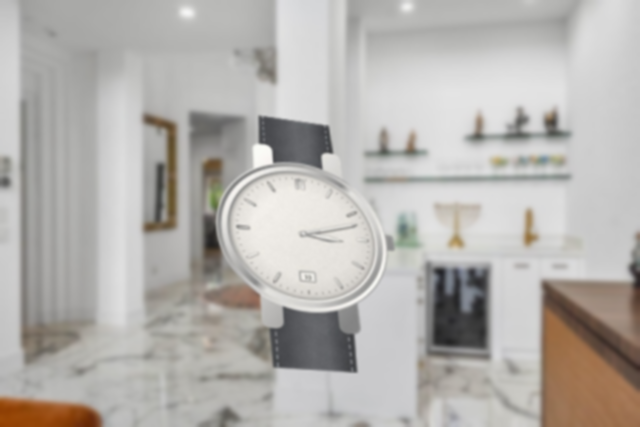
3:12
